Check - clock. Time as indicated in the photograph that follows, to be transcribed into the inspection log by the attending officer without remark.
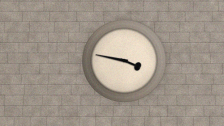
3:47
